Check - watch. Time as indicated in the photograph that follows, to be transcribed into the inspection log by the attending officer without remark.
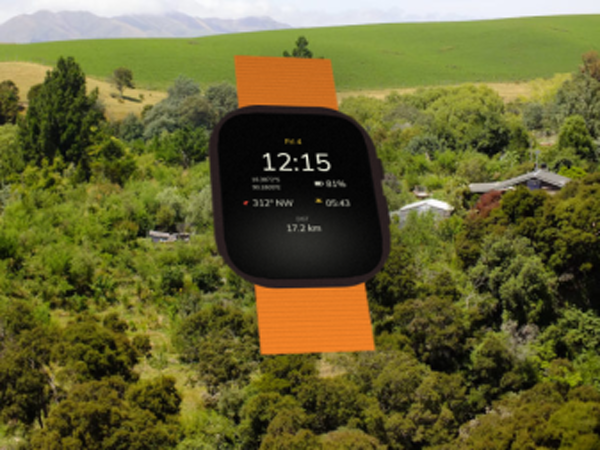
12:15
